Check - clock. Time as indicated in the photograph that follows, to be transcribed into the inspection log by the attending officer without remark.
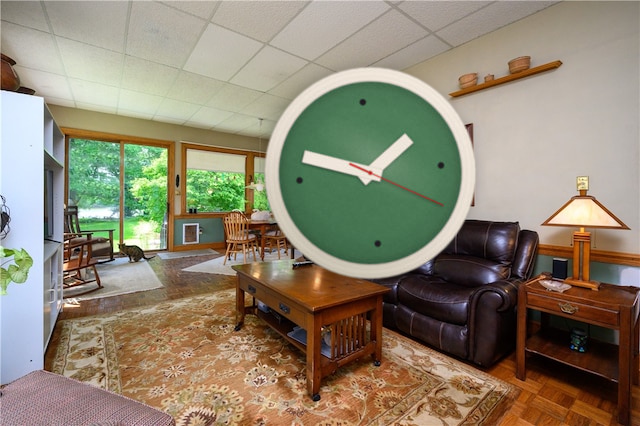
1:48:20
